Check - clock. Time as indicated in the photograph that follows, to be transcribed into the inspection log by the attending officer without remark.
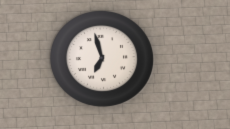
6:58
